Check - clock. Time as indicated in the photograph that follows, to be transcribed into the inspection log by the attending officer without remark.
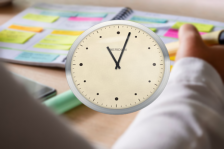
11:03
